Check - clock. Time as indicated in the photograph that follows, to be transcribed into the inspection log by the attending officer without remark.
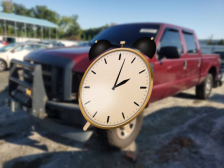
2:02
